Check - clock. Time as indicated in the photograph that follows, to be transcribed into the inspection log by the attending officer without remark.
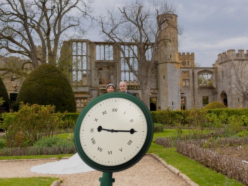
9:15
